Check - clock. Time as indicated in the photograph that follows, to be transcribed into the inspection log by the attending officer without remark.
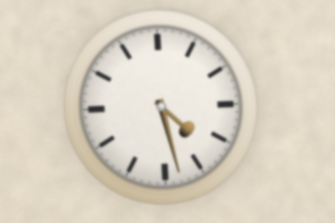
4:28
